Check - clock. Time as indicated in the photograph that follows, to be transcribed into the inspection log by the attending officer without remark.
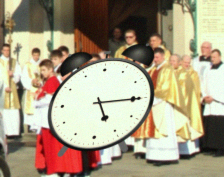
5:15
